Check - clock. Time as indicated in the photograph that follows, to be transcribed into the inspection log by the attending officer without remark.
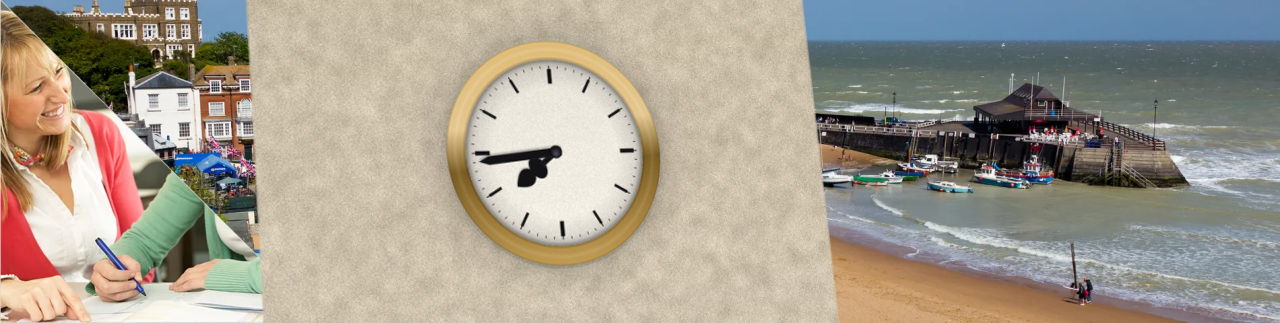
7:44
